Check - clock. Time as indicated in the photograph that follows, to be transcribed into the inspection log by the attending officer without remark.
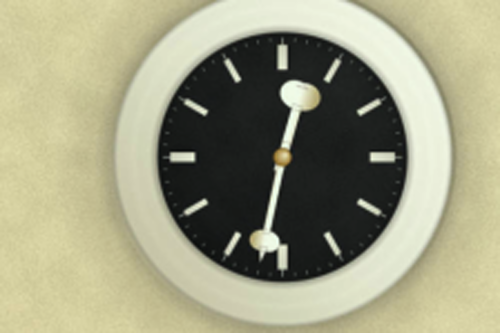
12:32
